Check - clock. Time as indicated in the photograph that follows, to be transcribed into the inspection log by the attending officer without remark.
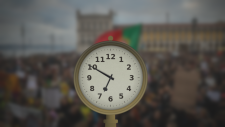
6:50
